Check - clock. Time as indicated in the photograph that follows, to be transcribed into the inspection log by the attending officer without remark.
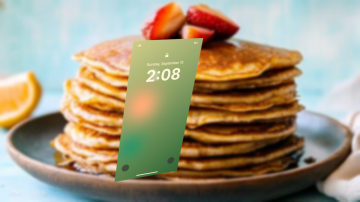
2:08
